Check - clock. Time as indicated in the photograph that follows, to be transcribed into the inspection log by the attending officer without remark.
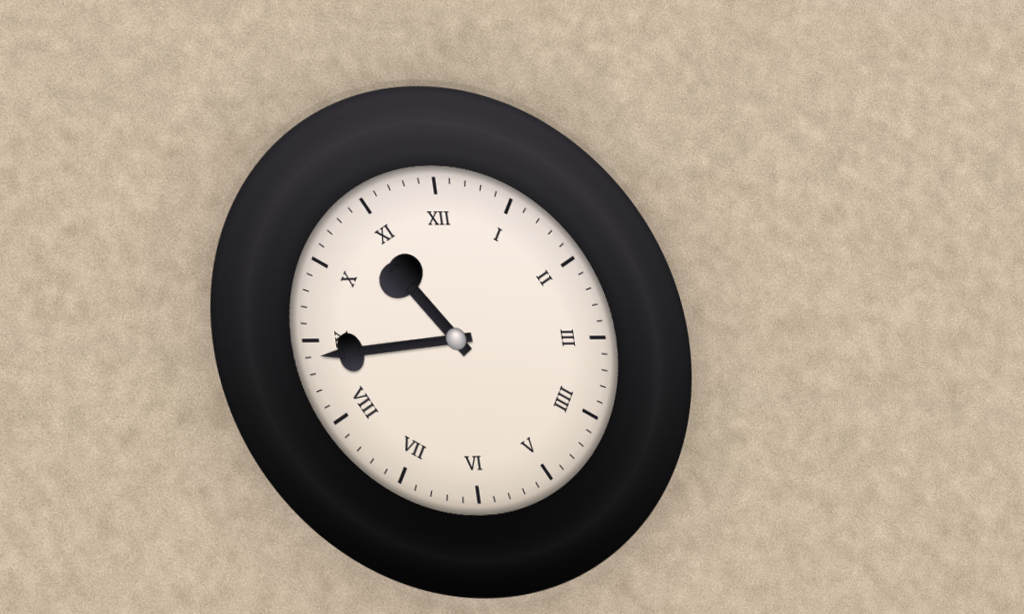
10:44
